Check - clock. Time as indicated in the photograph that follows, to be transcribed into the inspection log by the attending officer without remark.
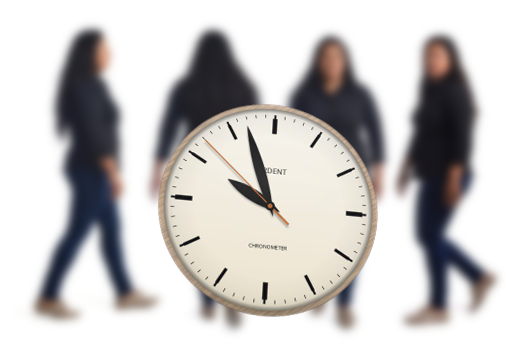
9:56:52
